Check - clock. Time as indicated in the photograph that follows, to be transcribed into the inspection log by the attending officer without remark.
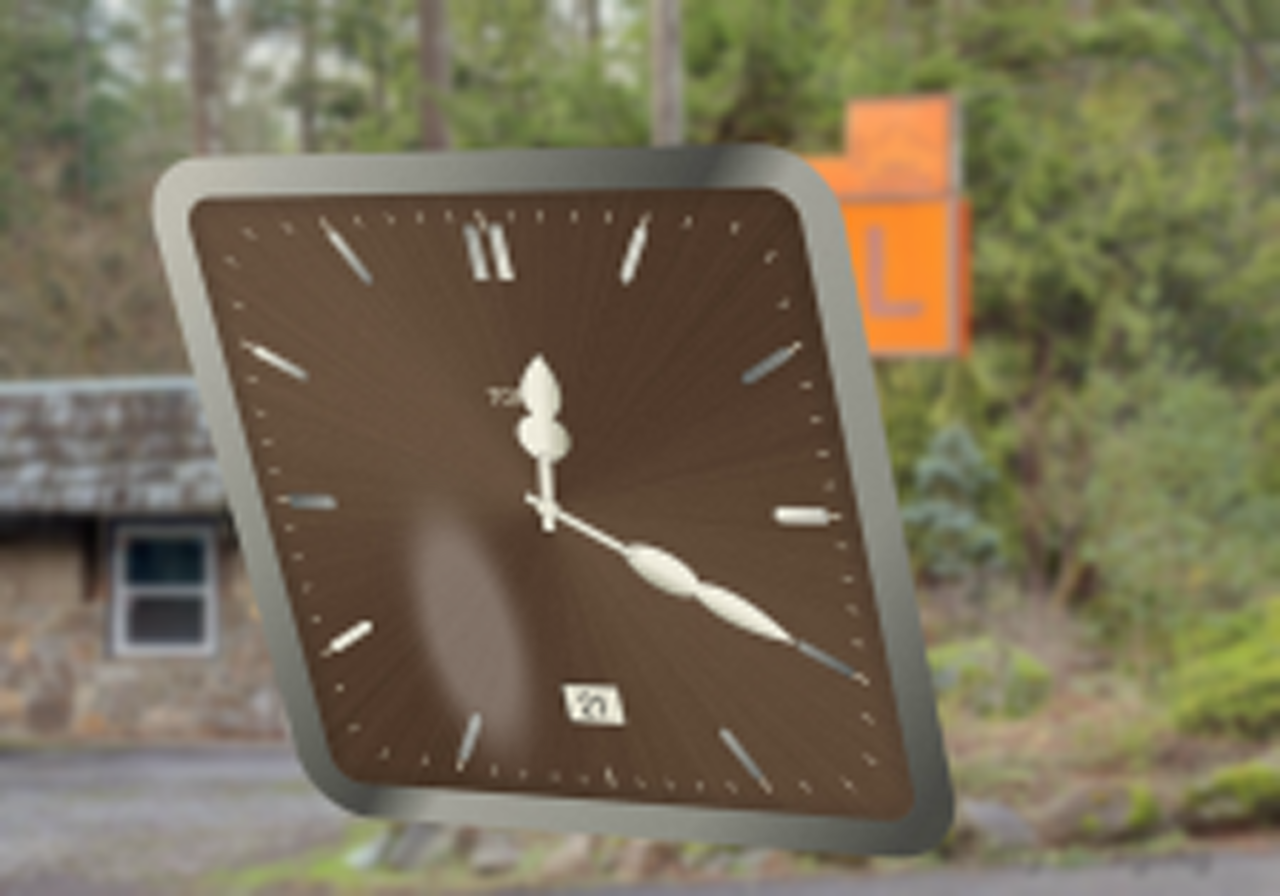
12:20
